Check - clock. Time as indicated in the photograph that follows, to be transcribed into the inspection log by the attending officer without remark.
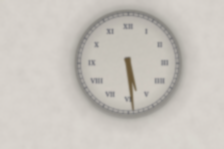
5:29
